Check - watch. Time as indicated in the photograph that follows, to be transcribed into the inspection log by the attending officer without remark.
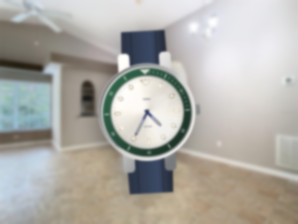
4:35
